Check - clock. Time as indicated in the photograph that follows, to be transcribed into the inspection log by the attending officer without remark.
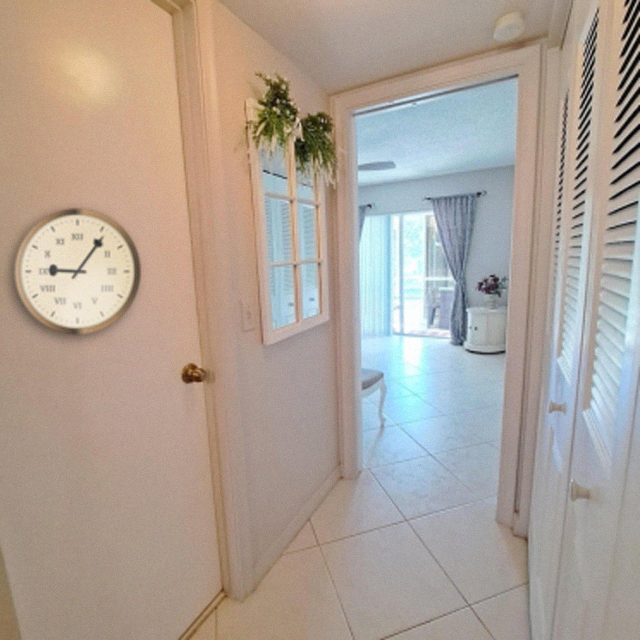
9:06
